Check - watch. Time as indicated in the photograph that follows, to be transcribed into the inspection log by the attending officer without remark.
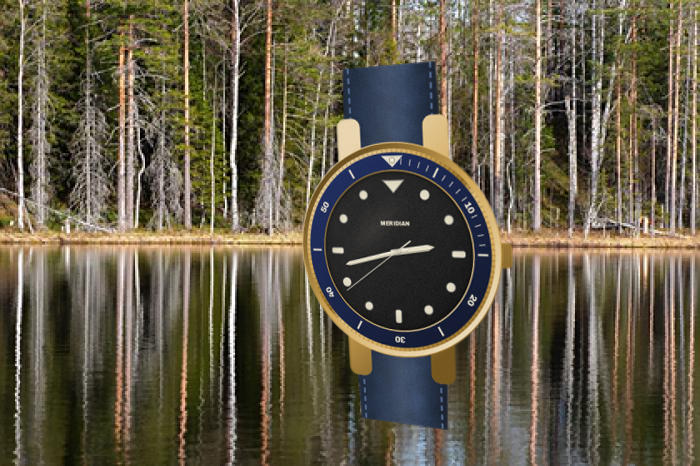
2:42:39
